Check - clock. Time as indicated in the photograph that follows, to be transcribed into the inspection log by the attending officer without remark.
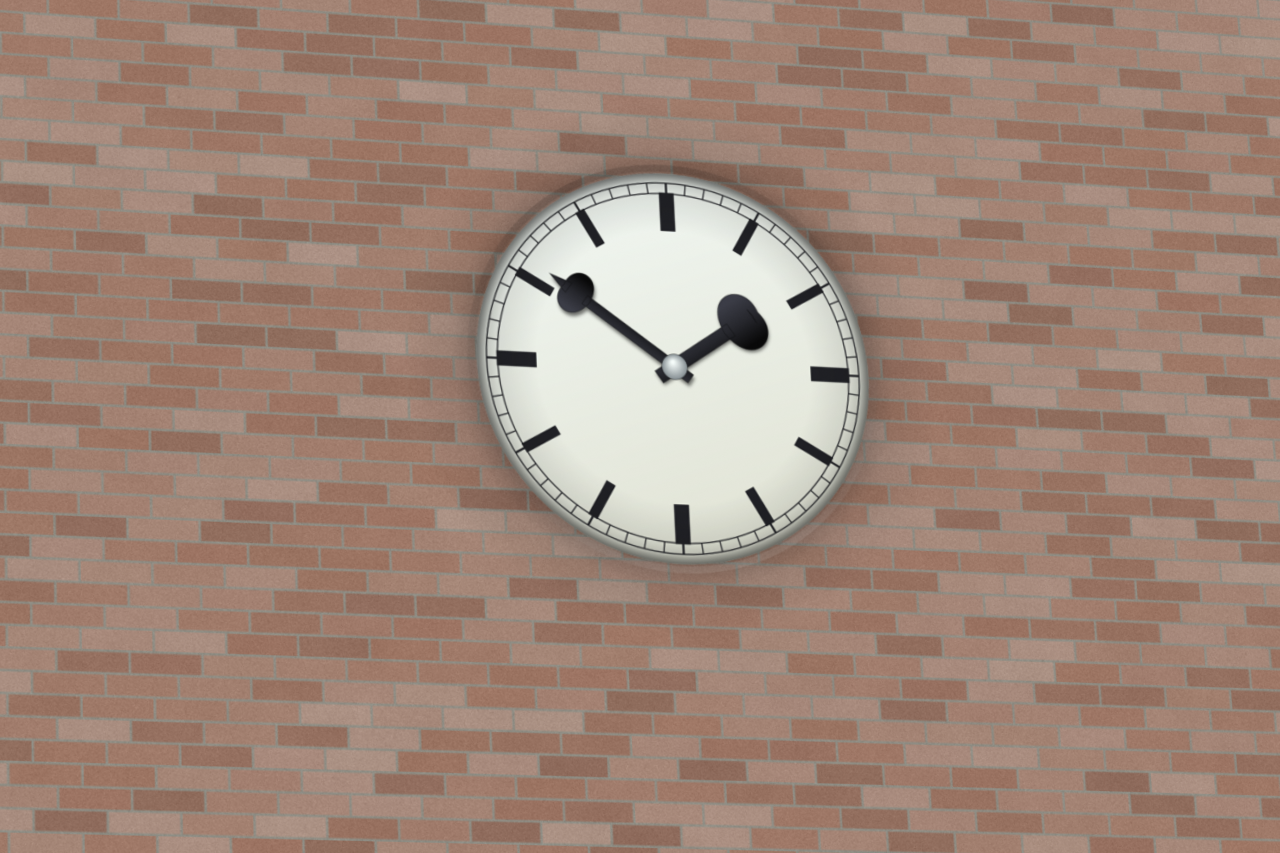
1:51
